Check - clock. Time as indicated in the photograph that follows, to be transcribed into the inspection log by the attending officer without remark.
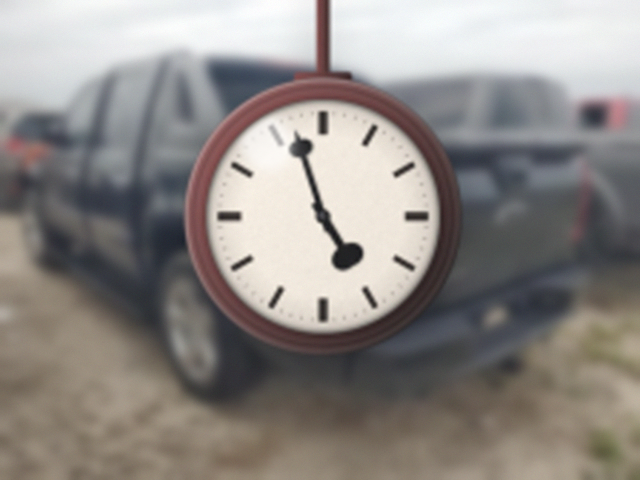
4:57
